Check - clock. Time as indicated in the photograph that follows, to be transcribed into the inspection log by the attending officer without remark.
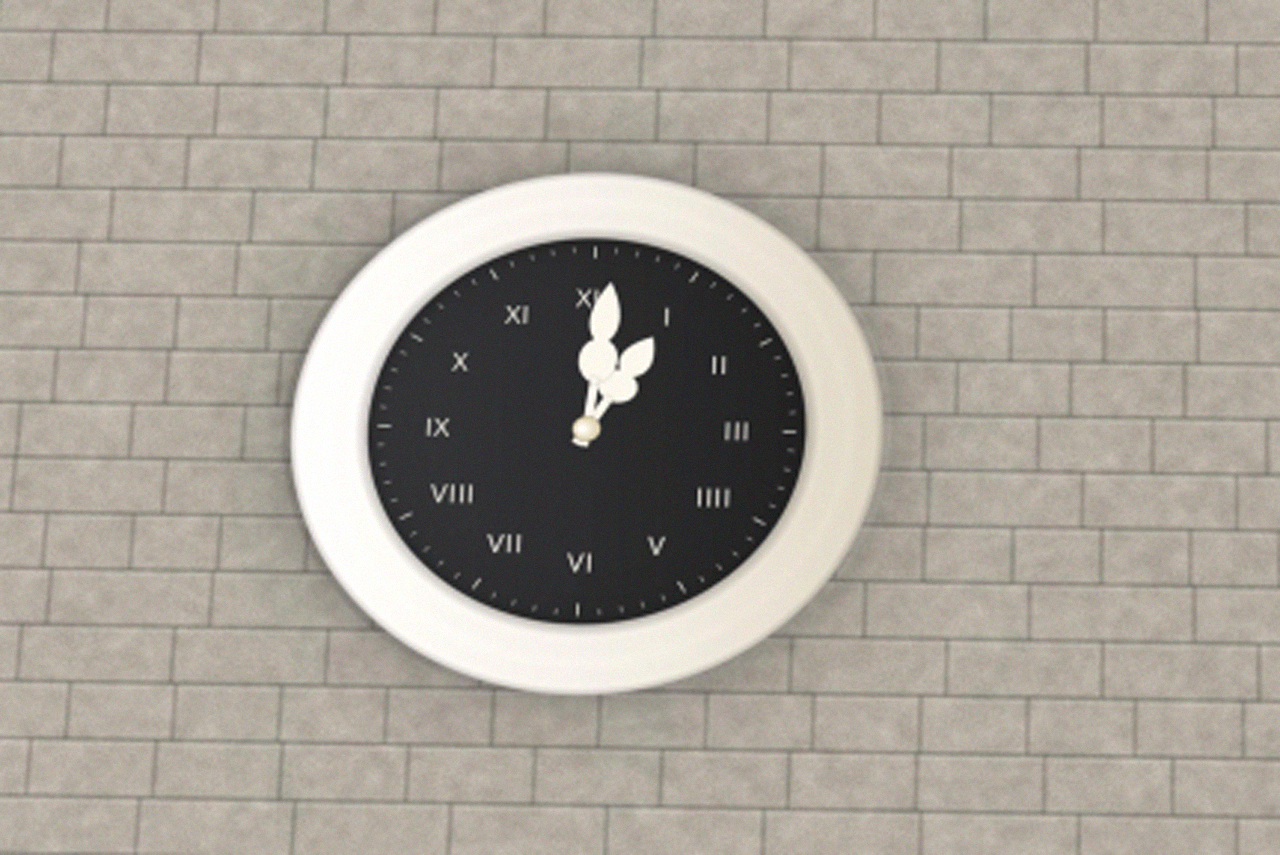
1:01
